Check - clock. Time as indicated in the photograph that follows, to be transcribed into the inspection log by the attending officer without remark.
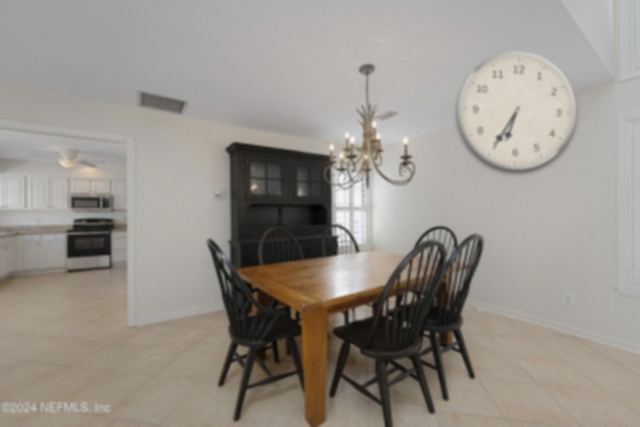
6:35
